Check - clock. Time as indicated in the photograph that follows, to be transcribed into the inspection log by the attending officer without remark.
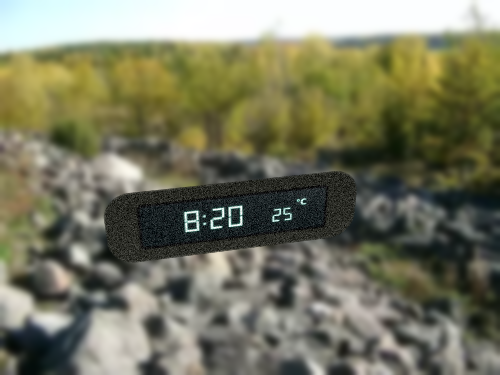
8:20
